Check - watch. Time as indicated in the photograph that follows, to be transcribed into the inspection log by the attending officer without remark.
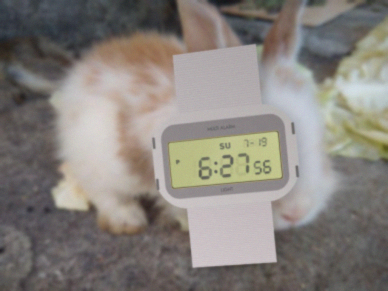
6:27:56
